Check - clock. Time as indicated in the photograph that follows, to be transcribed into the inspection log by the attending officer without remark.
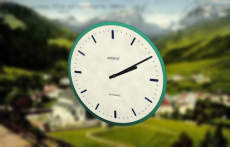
2:10
